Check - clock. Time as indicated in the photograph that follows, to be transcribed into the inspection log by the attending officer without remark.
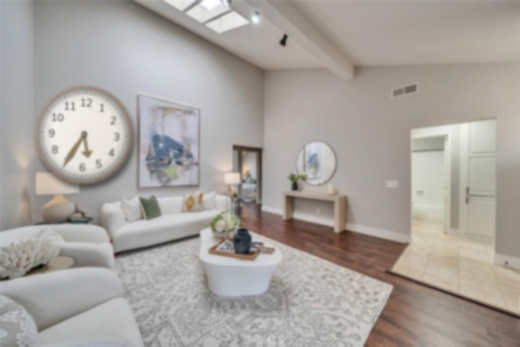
5:35
